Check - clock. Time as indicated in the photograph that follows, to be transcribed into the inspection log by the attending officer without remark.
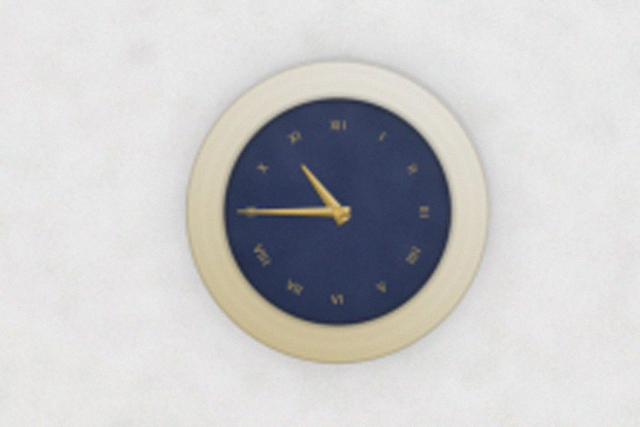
10:45
